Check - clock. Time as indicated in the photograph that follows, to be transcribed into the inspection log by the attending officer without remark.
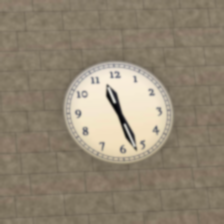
11:27
